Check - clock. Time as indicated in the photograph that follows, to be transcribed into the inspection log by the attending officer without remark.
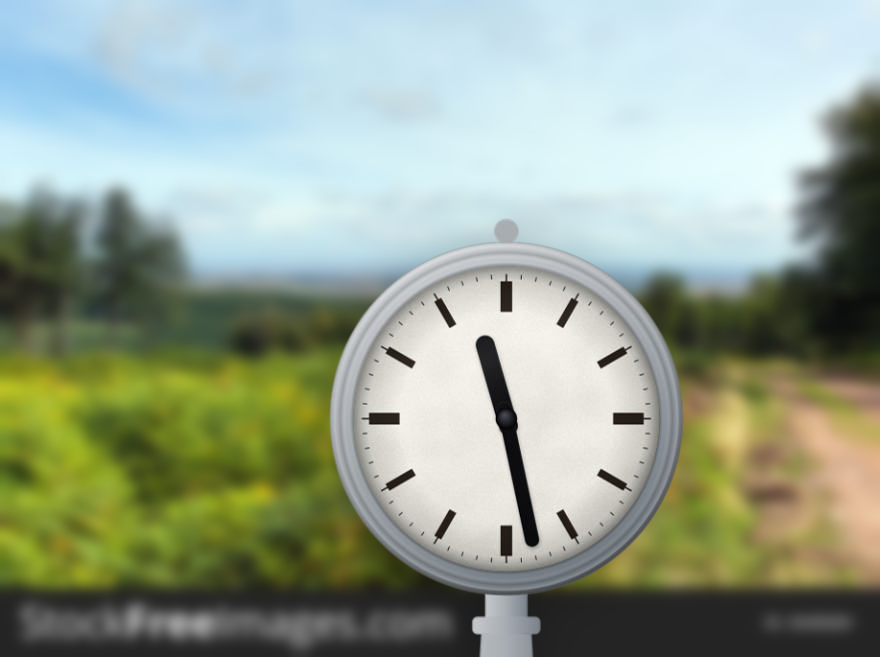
11:28
